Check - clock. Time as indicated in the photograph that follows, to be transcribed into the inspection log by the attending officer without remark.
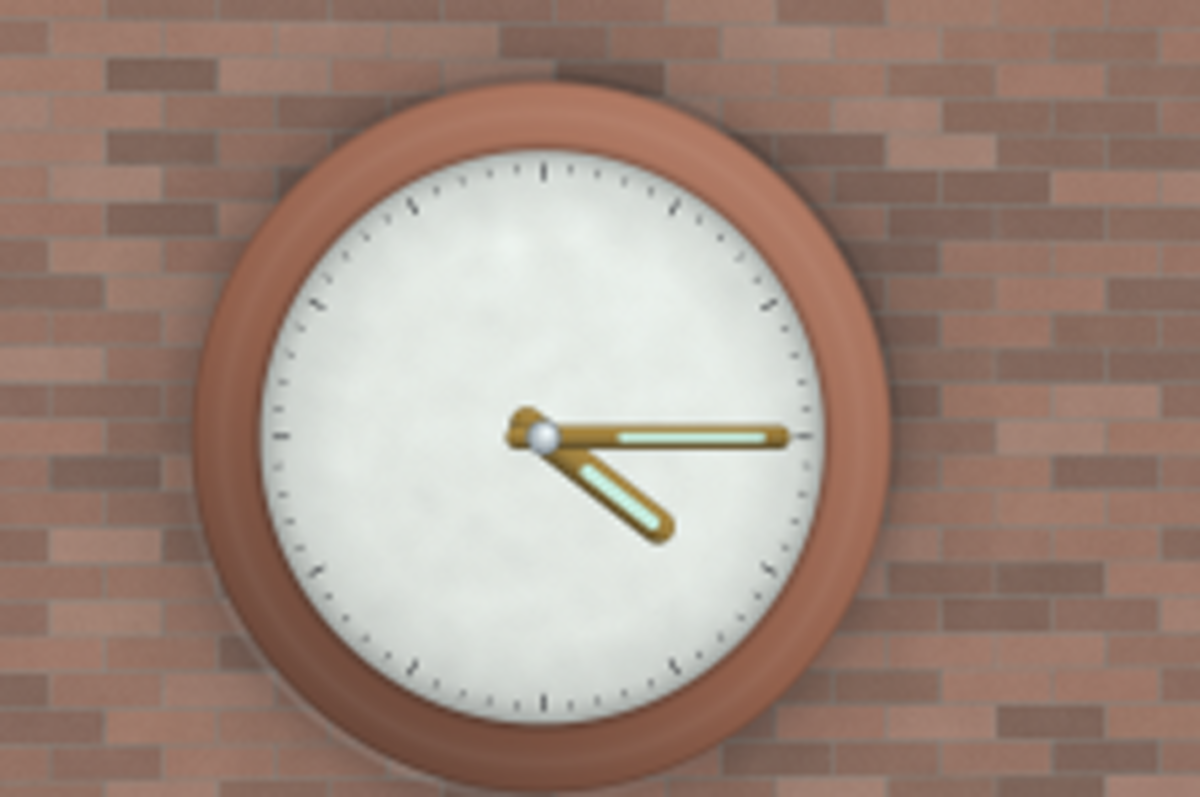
4:15
